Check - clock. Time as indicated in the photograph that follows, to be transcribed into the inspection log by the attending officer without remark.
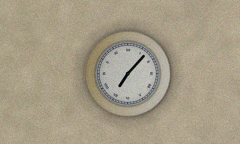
7:07
